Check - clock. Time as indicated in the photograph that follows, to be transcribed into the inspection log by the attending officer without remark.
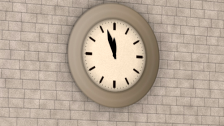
11:57
